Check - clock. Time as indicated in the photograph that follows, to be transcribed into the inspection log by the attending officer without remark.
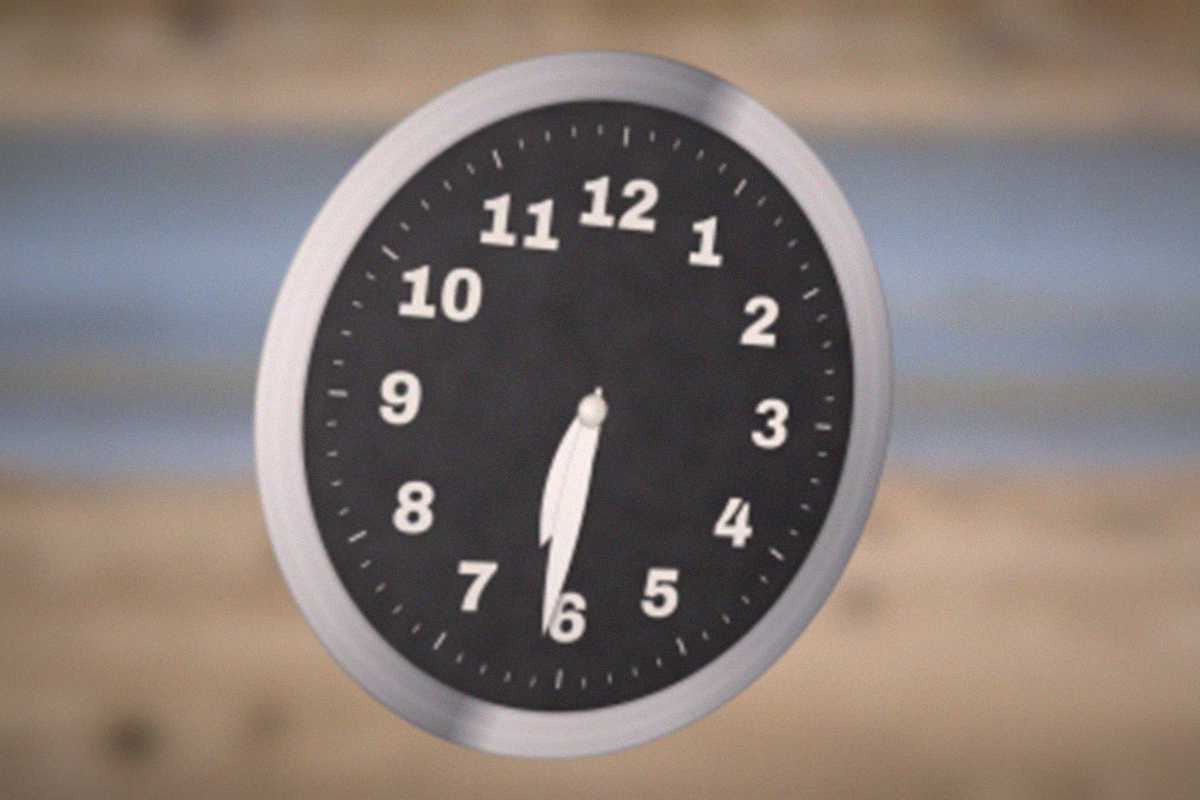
6:31
